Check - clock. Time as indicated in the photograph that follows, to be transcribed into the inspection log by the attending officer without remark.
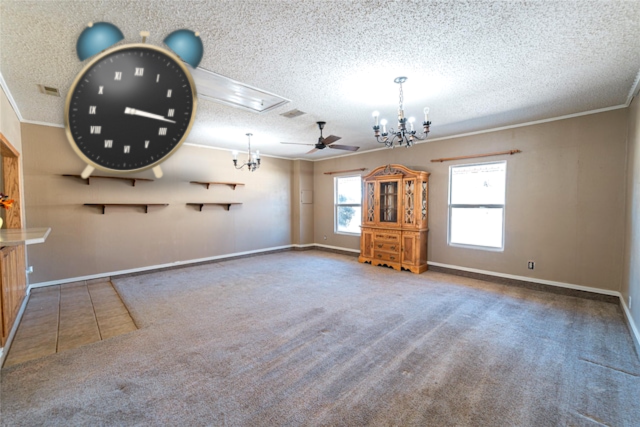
3:17
